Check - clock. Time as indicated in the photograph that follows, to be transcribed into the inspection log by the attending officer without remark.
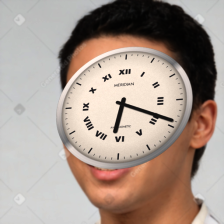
6:19
